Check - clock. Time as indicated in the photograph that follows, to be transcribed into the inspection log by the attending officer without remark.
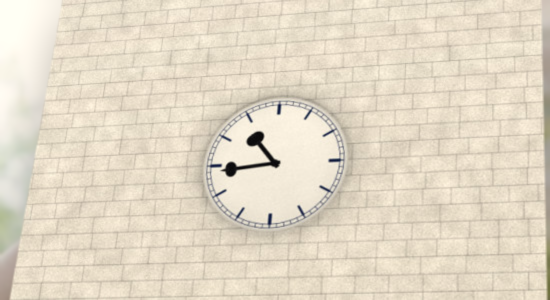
10:44
